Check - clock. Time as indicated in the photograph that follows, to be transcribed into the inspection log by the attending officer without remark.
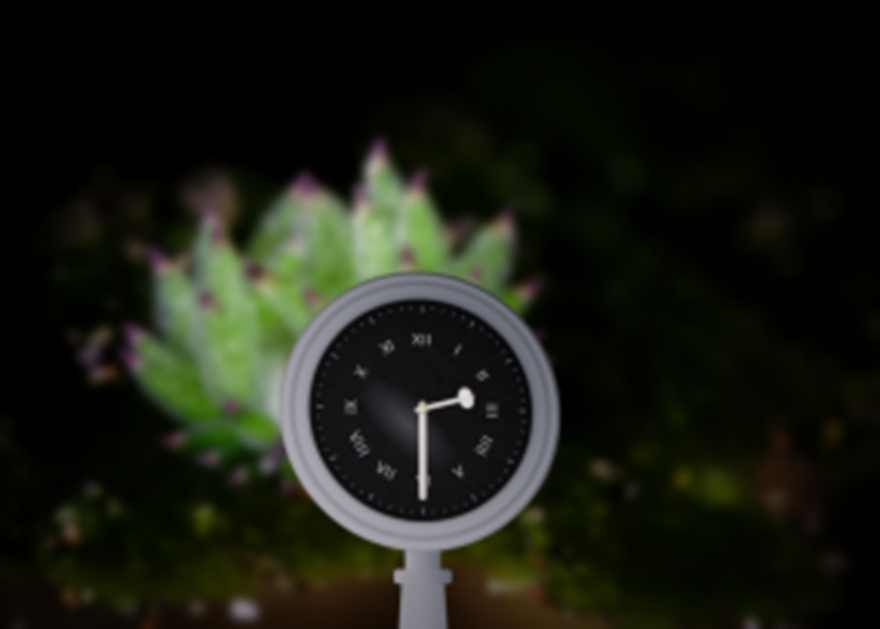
2:30
